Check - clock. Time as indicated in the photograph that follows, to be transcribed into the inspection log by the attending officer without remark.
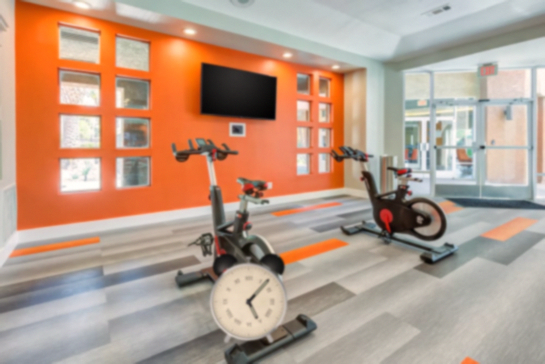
5:07
